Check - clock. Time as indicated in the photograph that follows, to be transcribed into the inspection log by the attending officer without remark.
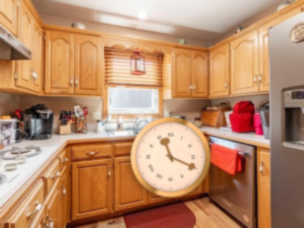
11:19
